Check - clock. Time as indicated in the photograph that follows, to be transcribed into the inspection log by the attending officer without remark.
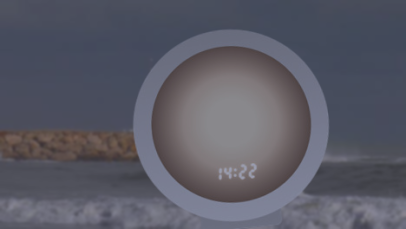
14:22
